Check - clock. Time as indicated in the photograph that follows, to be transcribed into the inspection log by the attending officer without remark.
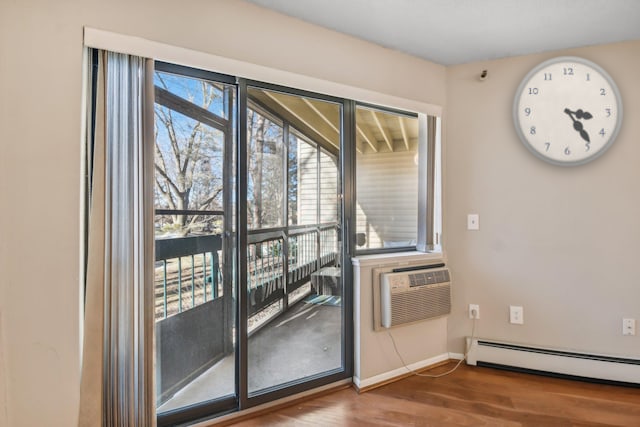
3:24
